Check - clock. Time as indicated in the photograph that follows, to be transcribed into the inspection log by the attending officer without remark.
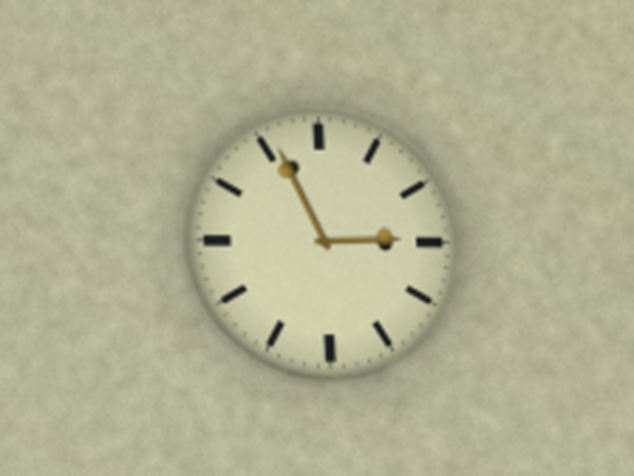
2:56
